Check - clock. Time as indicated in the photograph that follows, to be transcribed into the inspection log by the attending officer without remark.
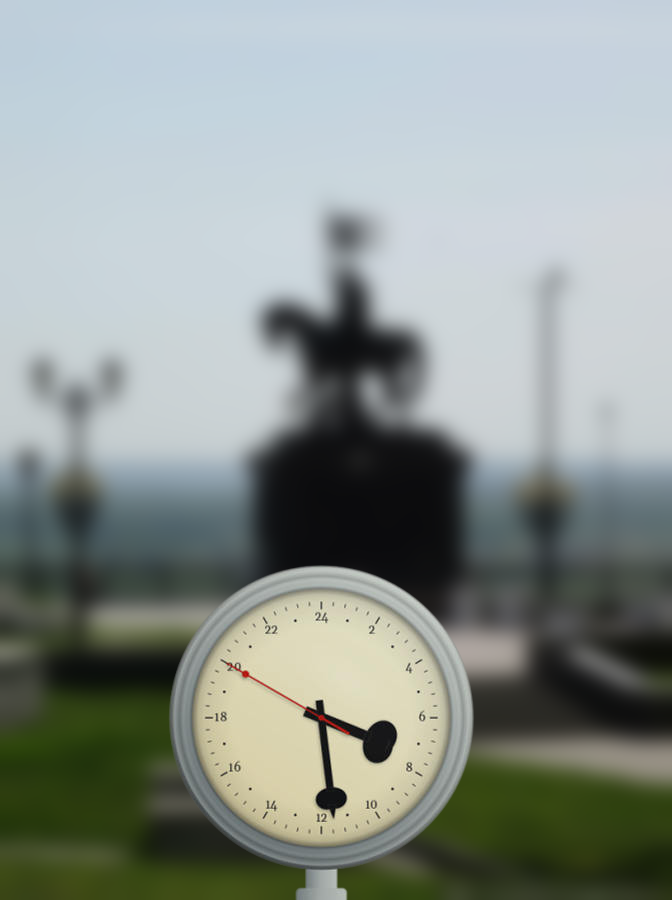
7:28:50
